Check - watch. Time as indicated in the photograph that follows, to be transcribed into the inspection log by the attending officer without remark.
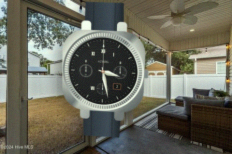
3:28
